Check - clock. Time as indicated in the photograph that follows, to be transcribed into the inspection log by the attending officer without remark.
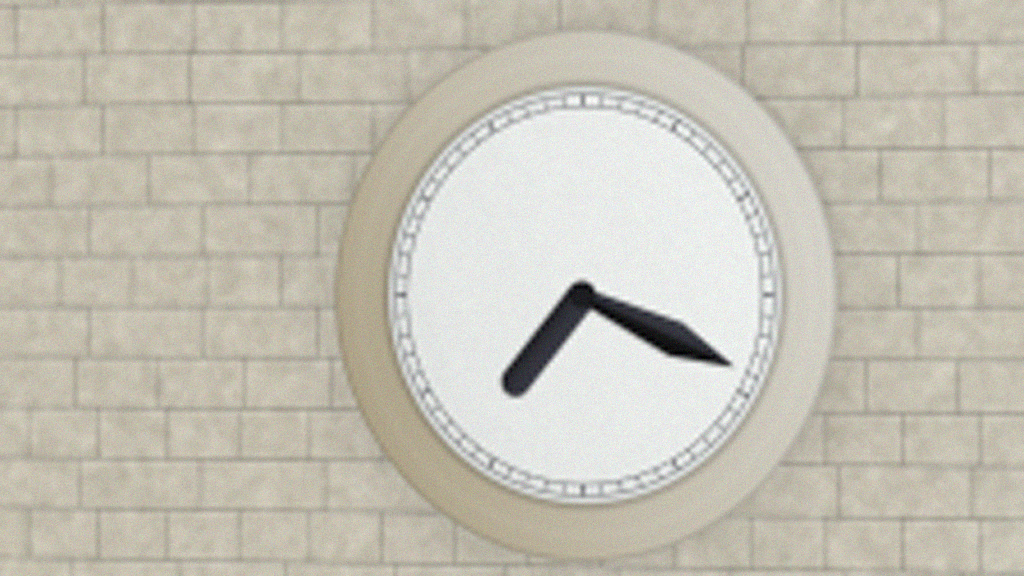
7:19
